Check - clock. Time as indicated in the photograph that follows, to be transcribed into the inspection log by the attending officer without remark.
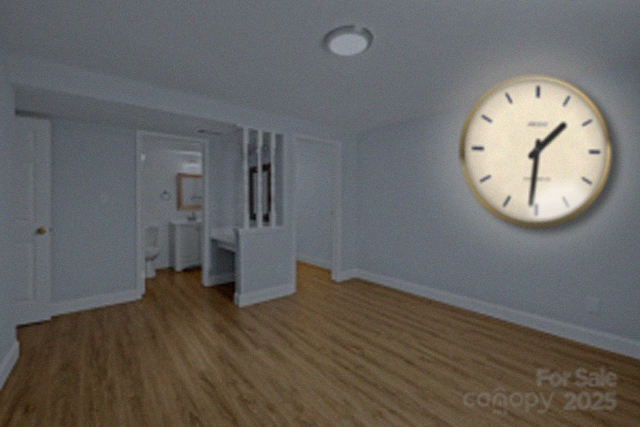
1:31
